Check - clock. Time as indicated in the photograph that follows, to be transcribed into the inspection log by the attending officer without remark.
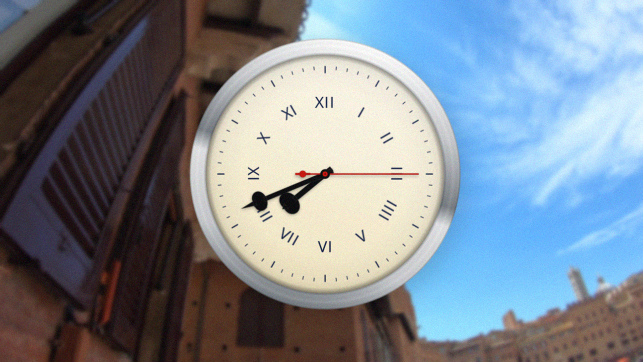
7:41:15
